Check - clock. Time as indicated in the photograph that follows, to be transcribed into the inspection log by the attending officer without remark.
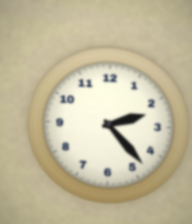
2:23
